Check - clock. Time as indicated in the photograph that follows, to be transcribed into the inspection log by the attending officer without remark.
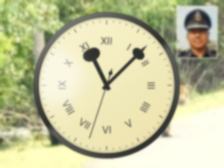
11:07:33
